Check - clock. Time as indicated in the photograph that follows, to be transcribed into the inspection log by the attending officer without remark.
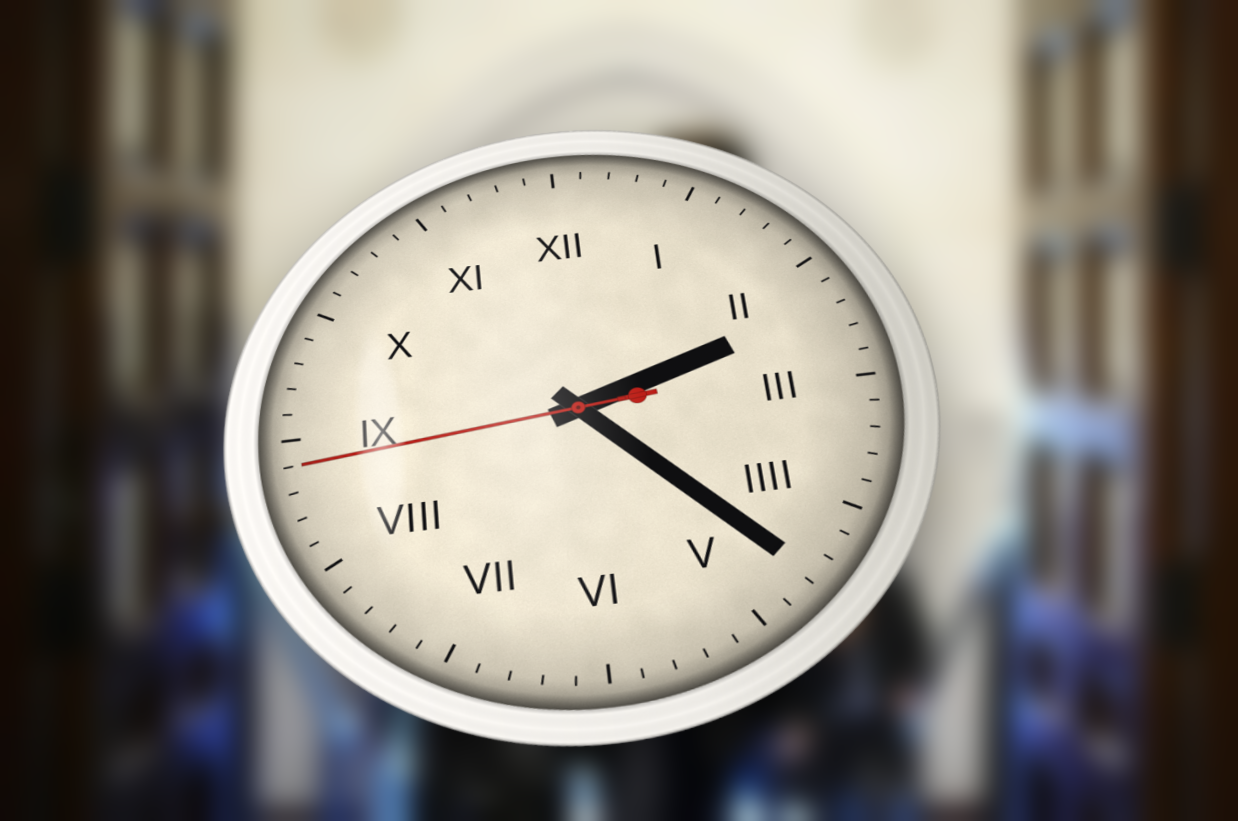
2:22:44
